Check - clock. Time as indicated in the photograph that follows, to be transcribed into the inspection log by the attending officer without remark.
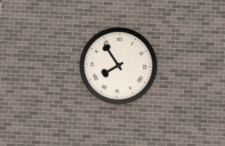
7:54
